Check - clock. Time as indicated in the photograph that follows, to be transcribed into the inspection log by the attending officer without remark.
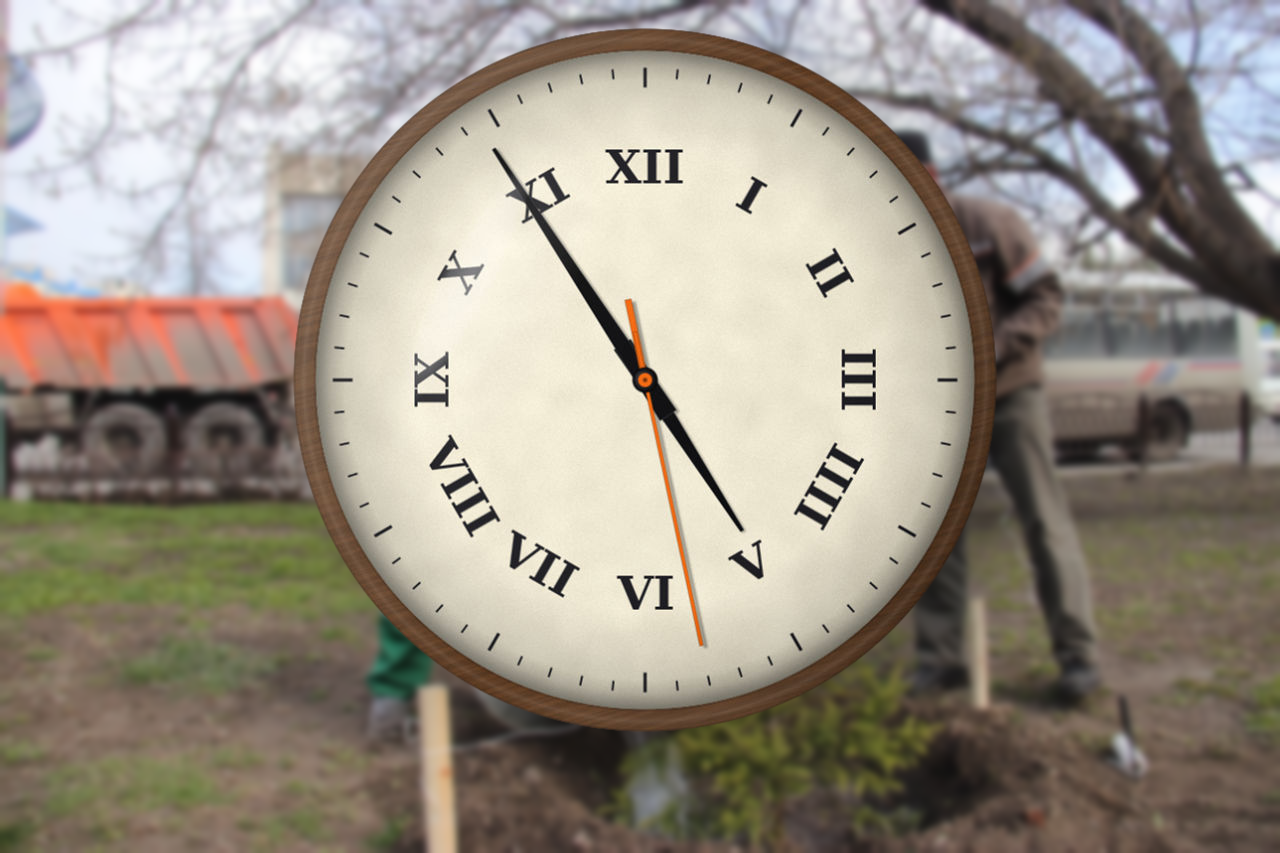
4:54:28
